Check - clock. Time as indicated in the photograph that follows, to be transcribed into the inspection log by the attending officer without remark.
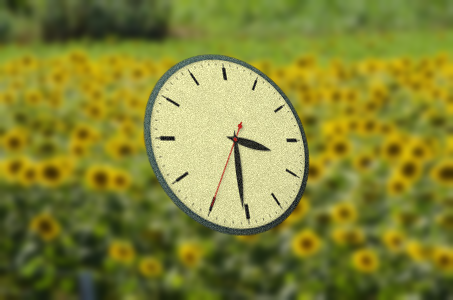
3:30:35
